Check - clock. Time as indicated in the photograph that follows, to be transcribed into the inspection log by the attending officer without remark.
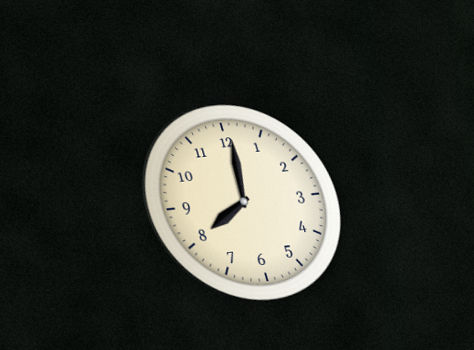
8:01
